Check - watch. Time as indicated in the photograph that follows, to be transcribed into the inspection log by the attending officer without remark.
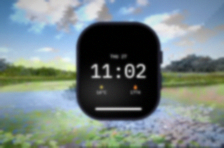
11:02
